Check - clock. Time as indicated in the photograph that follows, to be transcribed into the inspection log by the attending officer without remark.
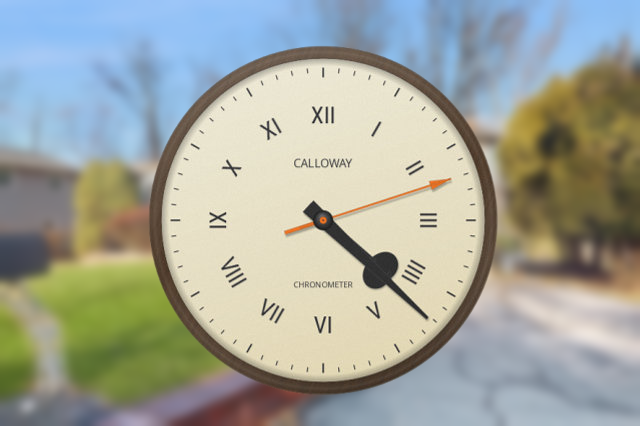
4:22:12
